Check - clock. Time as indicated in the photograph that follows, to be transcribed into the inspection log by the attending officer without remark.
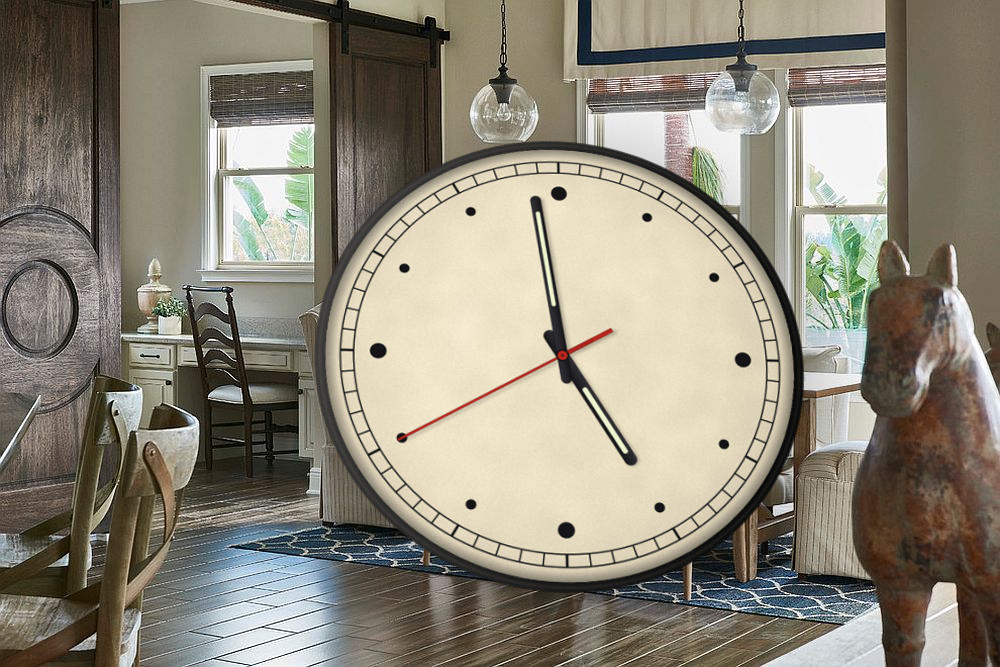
4:58:40
